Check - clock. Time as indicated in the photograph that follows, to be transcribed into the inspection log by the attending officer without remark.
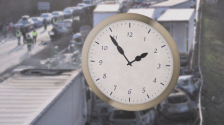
1:54
